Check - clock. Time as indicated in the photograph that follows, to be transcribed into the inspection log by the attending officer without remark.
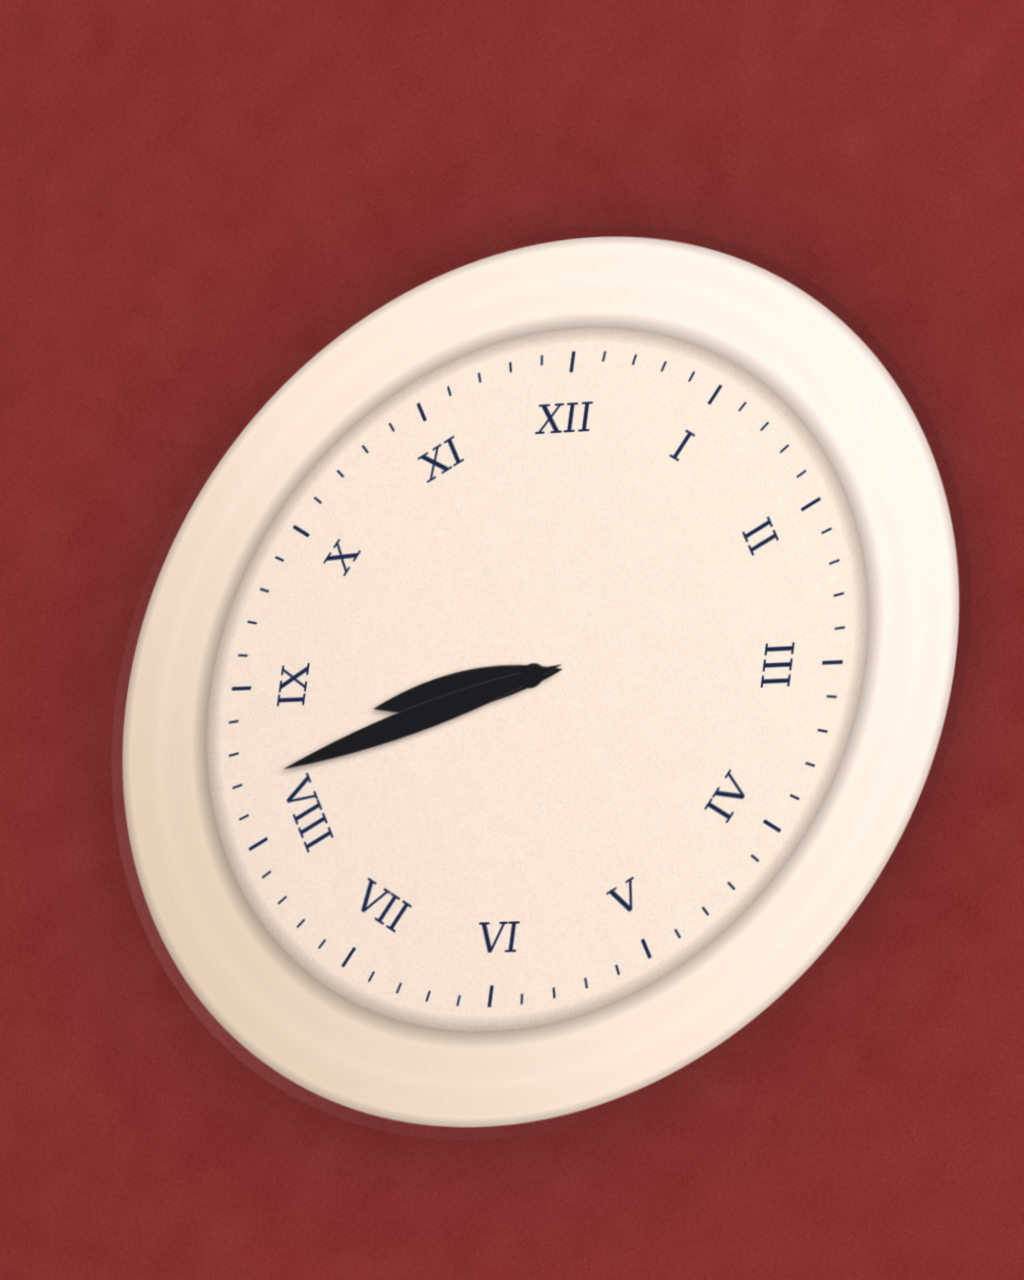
8:42
